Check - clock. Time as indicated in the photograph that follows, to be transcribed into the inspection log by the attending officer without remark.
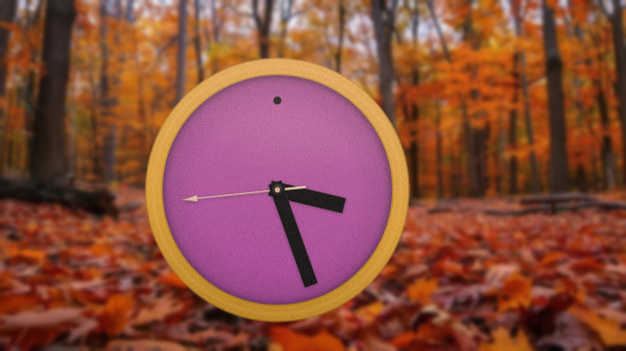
3:26:44
